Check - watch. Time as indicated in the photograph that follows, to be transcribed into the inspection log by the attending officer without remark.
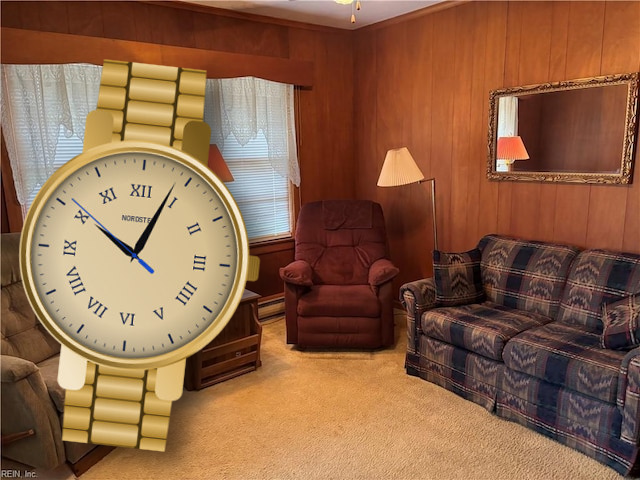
10:03:51
